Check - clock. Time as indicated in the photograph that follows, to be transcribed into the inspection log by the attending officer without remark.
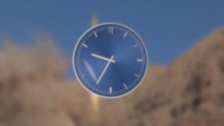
9:35
